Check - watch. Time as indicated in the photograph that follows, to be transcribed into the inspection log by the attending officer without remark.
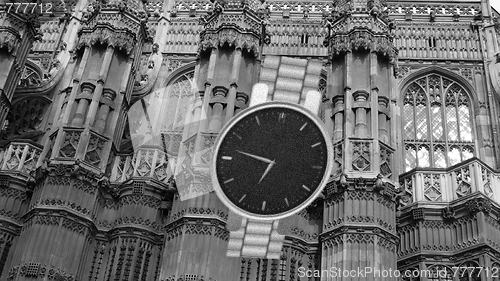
6:47
